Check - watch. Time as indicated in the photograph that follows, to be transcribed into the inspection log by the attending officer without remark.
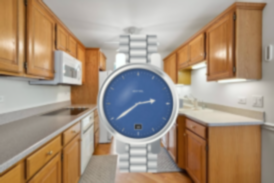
2:39
